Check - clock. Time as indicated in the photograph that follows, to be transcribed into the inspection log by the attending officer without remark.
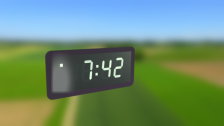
7:42
